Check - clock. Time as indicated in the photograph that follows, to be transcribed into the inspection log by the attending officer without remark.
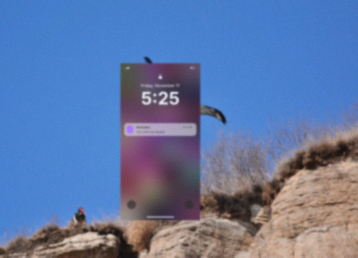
5:25
